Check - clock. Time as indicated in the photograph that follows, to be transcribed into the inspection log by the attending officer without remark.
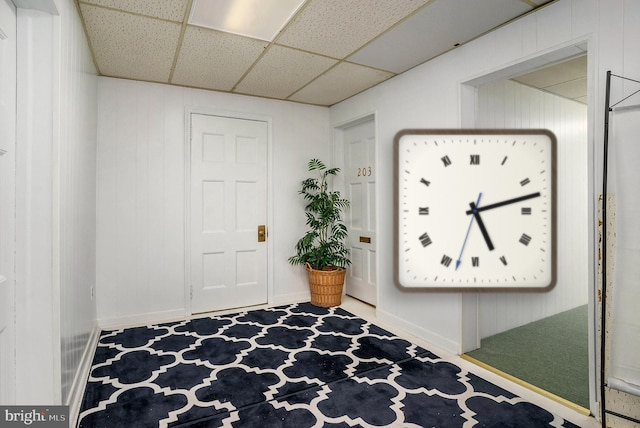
5:12:33
